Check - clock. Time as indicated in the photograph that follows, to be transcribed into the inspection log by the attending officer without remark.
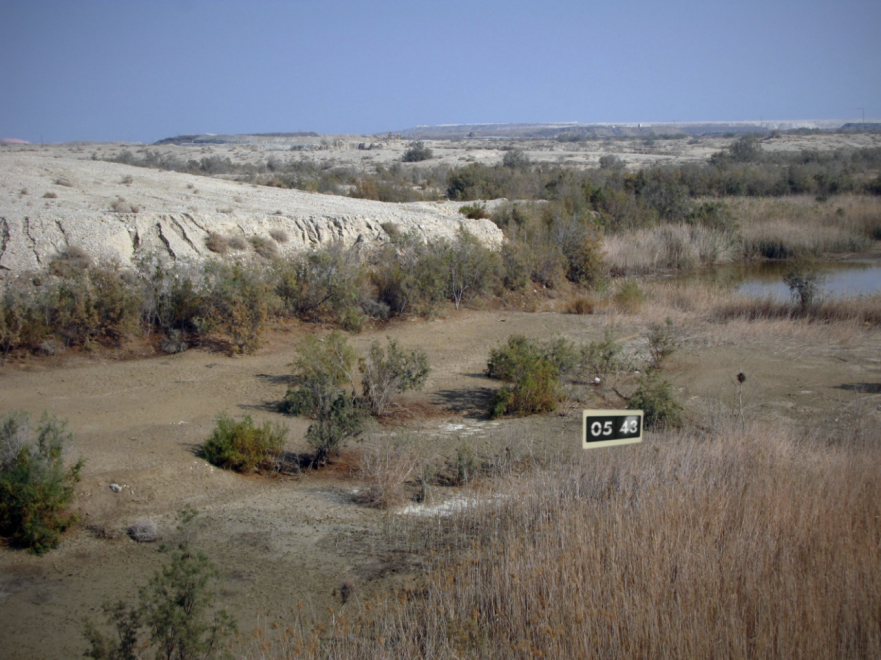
5:43
